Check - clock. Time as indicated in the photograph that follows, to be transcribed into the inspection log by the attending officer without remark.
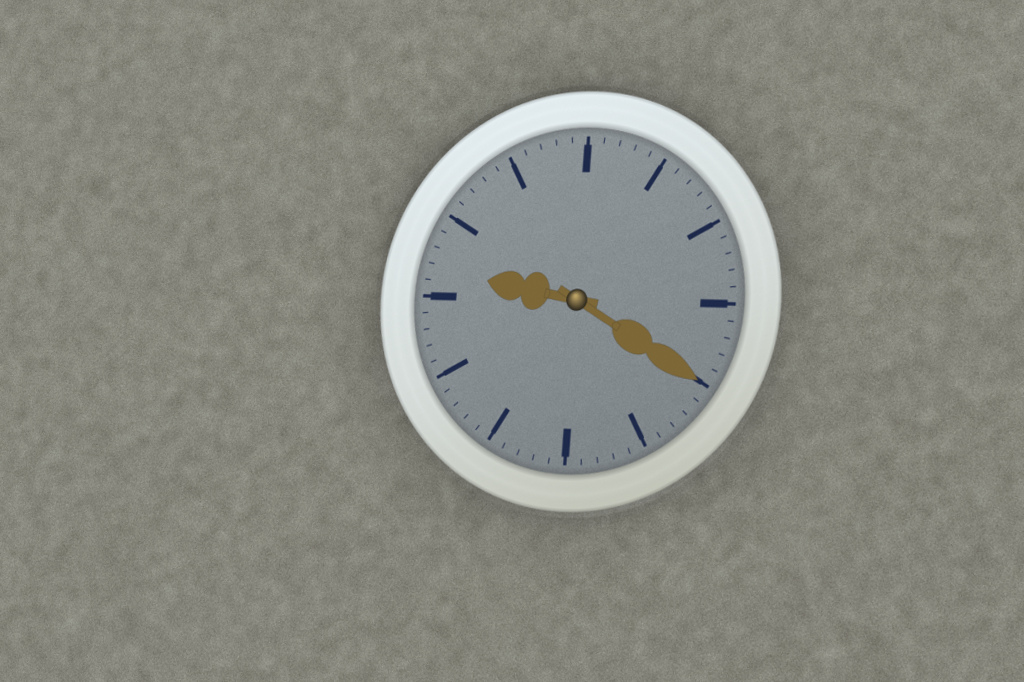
9:20
